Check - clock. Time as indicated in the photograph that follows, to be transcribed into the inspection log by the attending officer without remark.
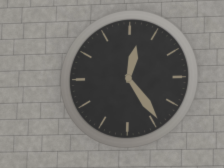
12:24
